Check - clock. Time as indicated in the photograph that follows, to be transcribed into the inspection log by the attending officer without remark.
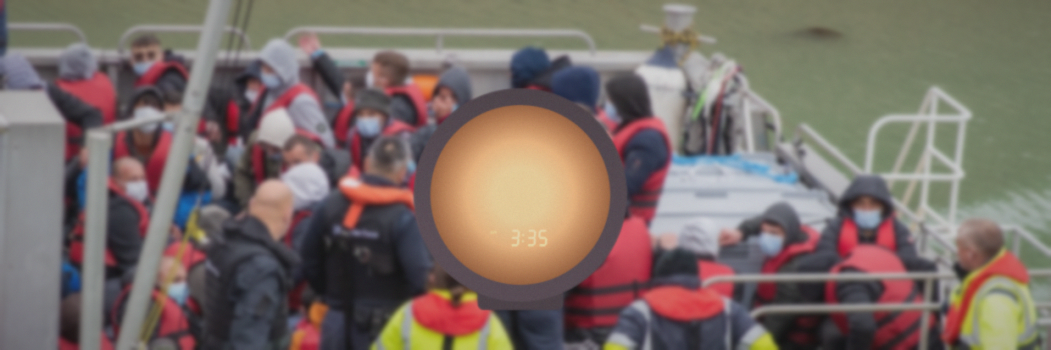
3:35
